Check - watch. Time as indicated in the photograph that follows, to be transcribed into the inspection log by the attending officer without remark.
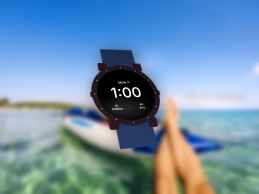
1:00
